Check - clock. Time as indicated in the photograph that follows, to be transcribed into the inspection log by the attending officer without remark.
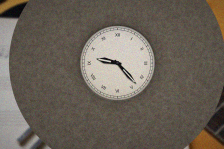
9:23
